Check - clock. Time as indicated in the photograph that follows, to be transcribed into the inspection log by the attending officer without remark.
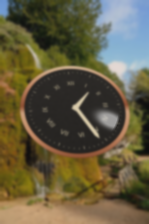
1:26
